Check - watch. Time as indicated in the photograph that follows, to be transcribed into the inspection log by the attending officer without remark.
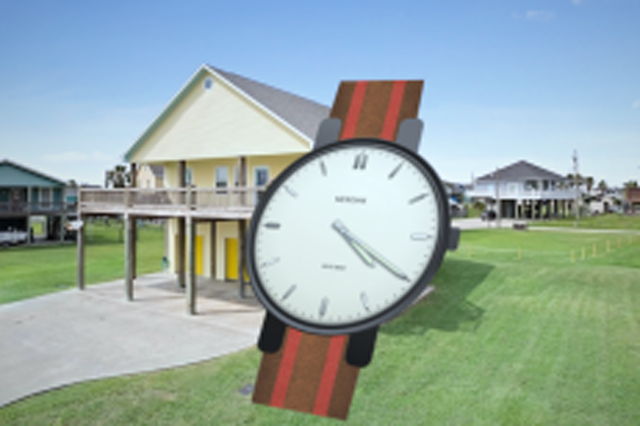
4:20
